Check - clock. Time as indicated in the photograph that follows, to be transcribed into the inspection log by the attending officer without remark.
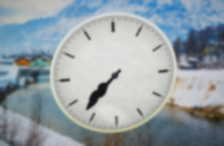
7:37
